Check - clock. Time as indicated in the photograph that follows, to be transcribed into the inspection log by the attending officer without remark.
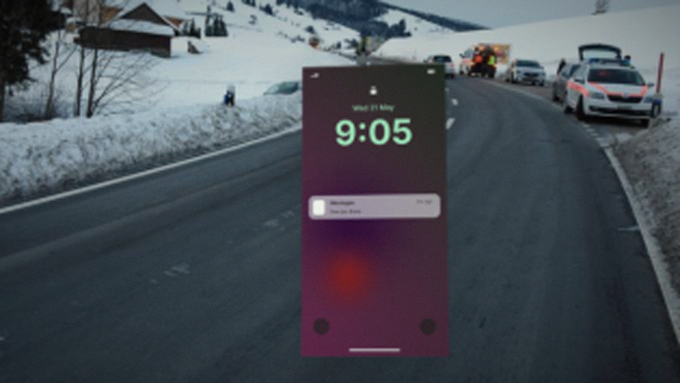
9:05
